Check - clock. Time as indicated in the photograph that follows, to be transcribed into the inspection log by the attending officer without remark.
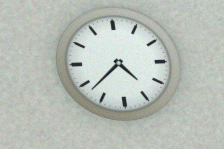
4:38
